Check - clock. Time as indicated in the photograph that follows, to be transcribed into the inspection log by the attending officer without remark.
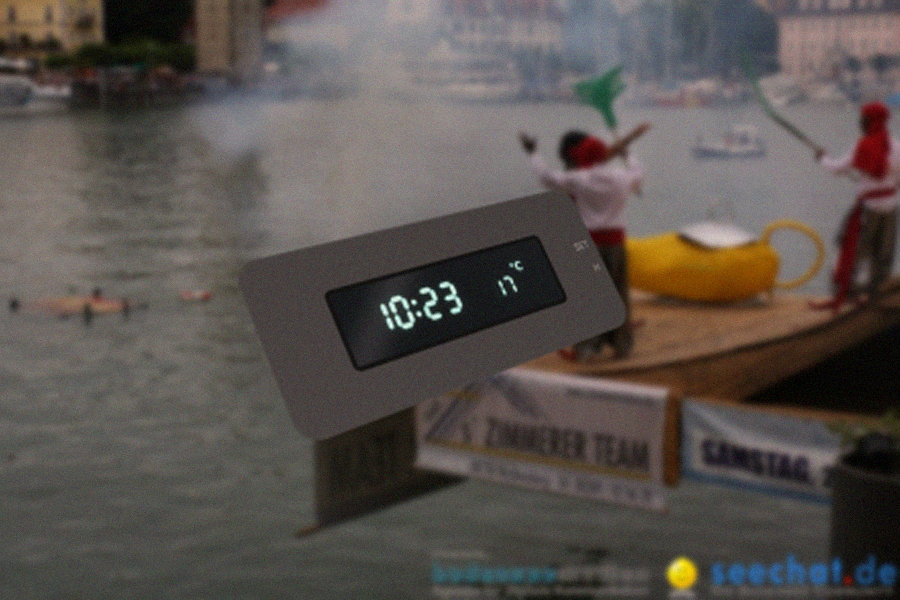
10:23
